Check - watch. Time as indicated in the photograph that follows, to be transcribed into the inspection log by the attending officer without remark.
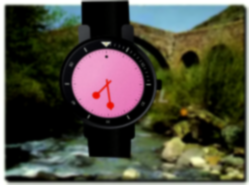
7:29
